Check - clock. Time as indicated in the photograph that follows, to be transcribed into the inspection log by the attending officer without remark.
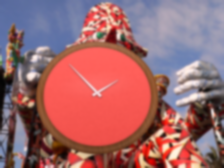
1:53
